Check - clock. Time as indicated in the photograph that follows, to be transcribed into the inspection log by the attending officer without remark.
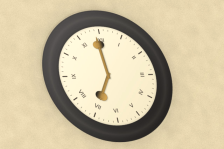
6:59
